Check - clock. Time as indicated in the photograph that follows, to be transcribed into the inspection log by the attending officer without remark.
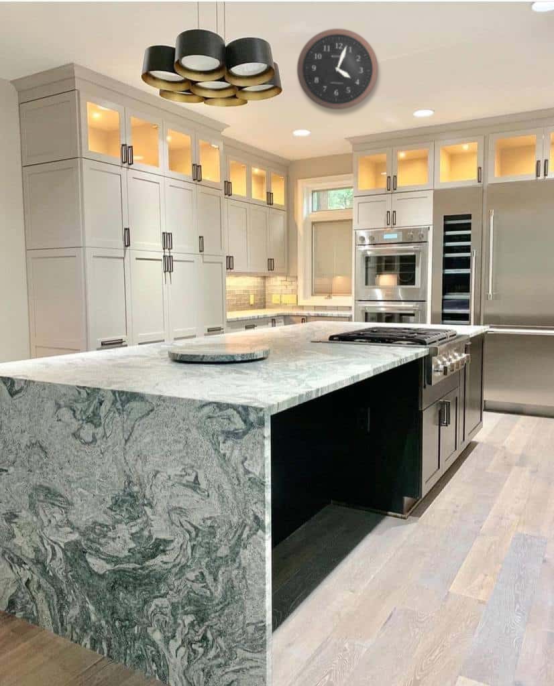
4:03
